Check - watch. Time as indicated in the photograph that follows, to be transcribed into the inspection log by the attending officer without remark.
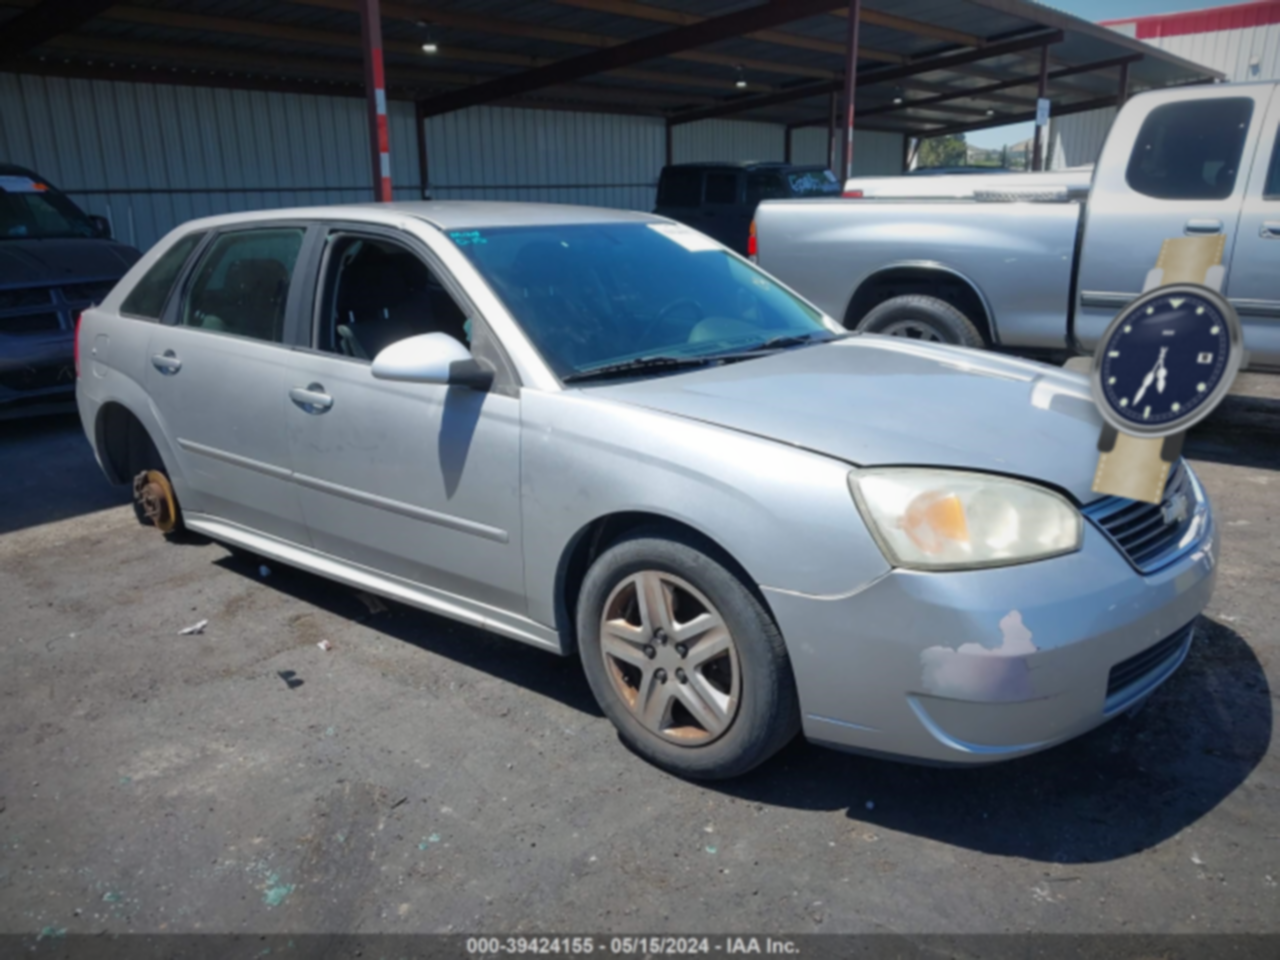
5:33
